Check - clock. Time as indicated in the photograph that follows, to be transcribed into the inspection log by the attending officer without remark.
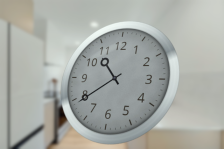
10:39
